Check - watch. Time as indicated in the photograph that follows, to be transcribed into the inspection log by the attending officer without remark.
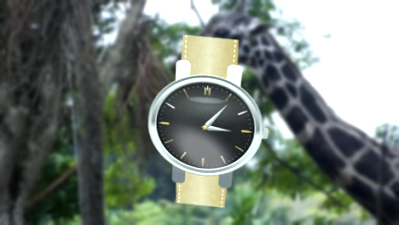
3:06
